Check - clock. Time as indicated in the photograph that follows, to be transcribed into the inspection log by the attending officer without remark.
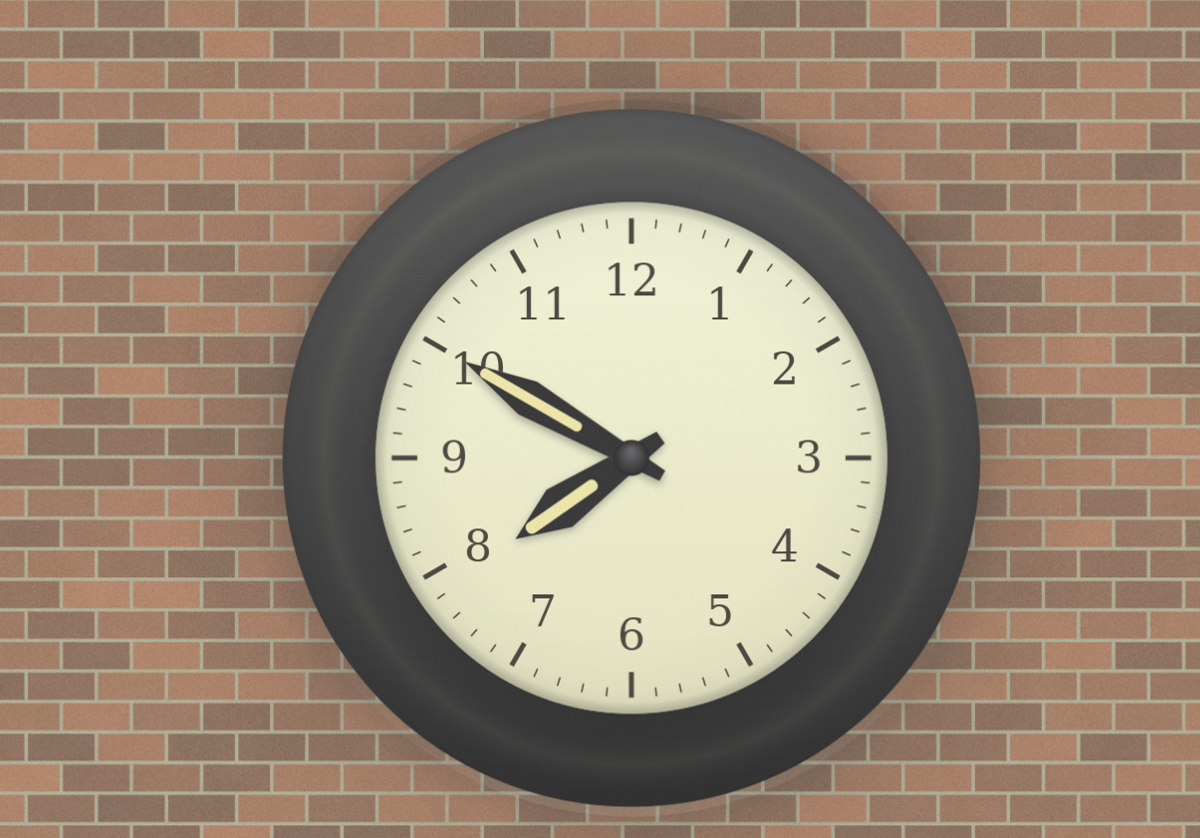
7:50
